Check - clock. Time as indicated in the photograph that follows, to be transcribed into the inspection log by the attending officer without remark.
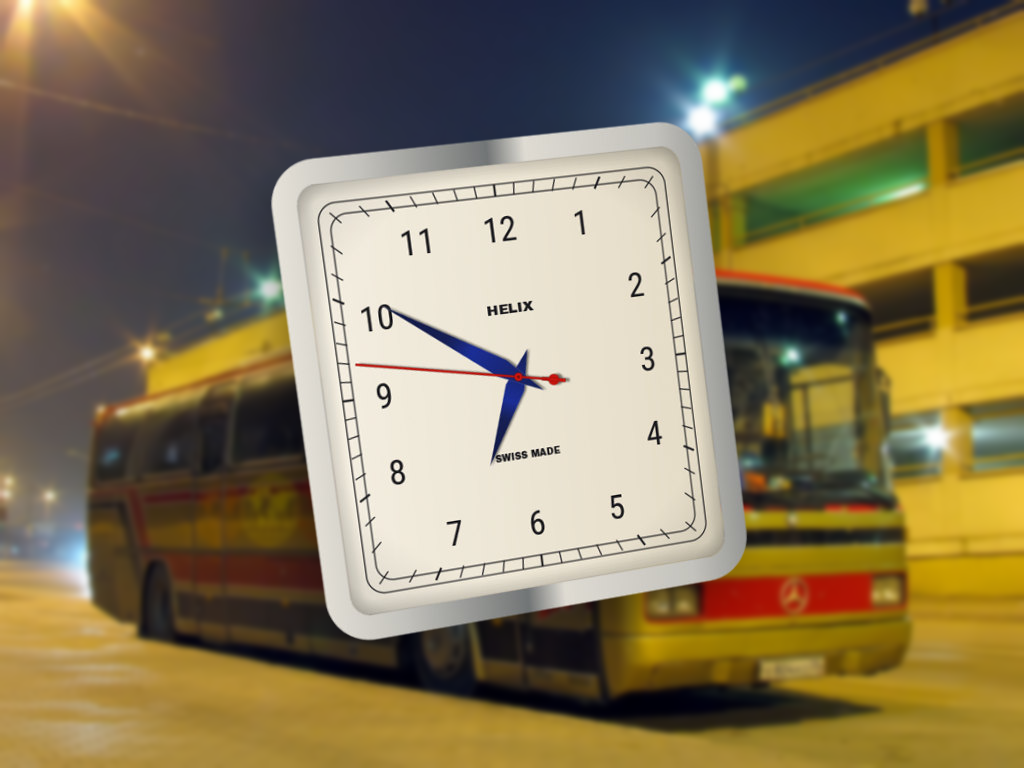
6:50:47
